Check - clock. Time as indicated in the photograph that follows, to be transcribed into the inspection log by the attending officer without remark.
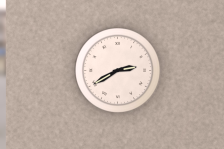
2:40
